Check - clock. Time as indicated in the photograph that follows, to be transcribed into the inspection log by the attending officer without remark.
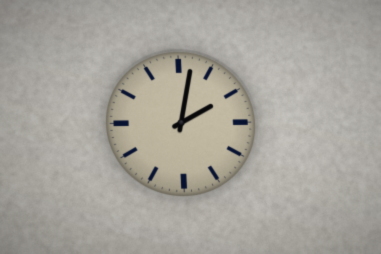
2:02
